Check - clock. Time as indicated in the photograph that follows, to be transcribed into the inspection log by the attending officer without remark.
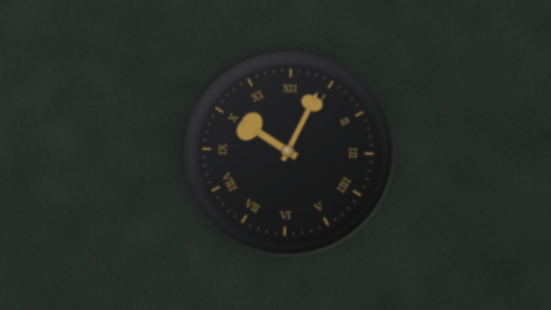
10:04
